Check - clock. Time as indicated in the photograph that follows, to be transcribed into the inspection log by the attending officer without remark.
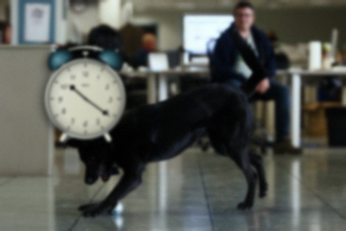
10:21
